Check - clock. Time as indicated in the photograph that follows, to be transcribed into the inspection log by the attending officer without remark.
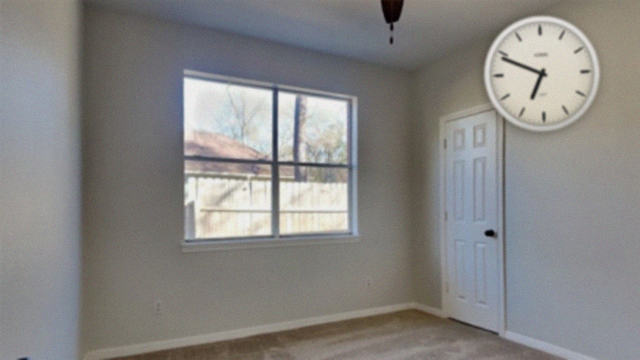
6:49
